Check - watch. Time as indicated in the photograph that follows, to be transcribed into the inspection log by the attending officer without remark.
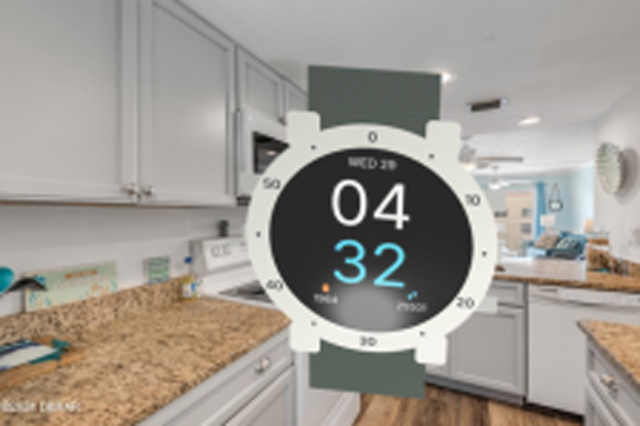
4:32
